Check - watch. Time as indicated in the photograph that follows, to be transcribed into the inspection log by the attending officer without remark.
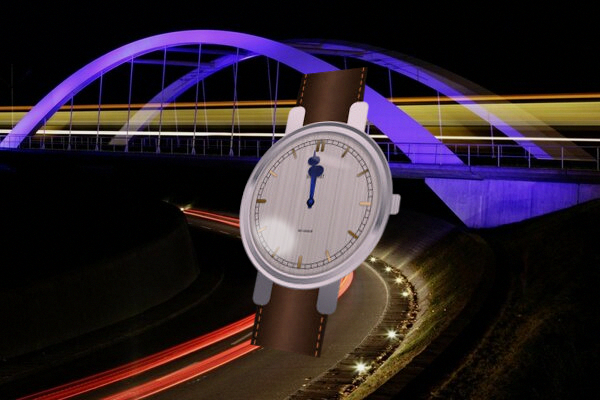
11:59
